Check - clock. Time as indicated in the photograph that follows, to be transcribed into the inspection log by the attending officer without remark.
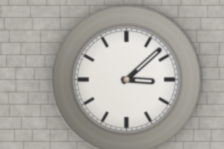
3:08
